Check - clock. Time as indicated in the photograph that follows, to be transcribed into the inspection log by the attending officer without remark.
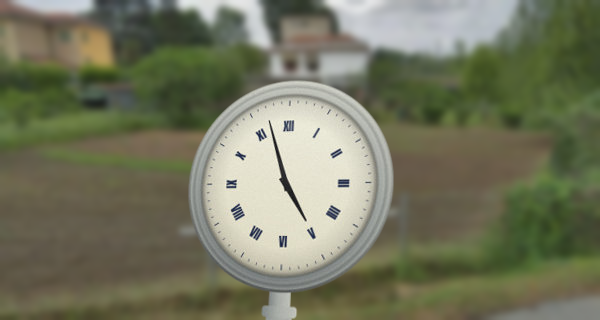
4:57
